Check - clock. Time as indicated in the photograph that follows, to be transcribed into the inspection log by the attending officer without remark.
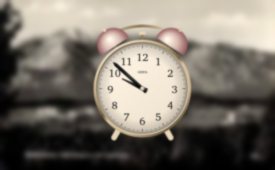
9:52
